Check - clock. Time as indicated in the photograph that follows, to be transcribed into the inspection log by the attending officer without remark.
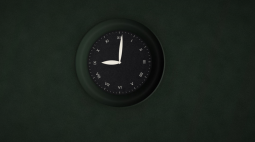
9:01
